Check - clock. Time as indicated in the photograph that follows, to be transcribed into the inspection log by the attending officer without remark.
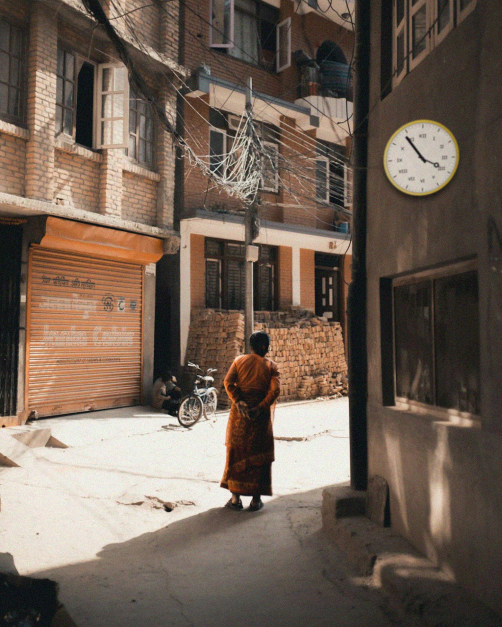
3:54
